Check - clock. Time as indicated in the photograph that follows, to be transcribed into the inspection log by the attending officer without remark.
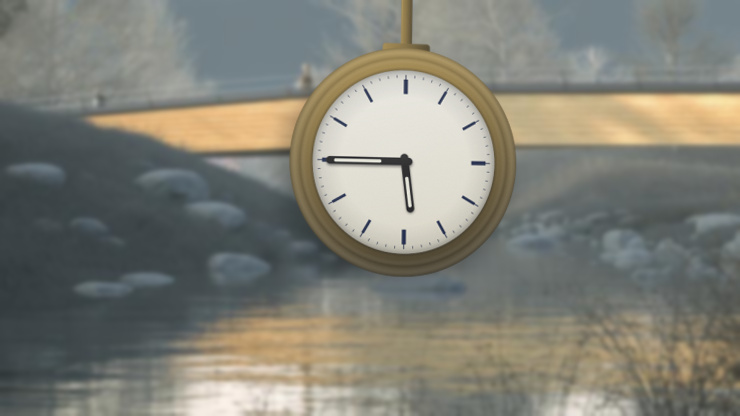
5:45
